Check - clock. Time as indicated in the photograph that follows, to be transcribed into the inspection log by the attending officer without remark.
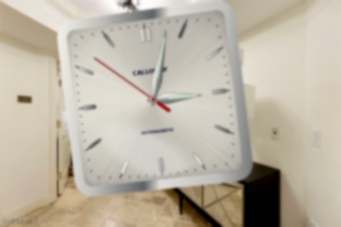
3:02:52
